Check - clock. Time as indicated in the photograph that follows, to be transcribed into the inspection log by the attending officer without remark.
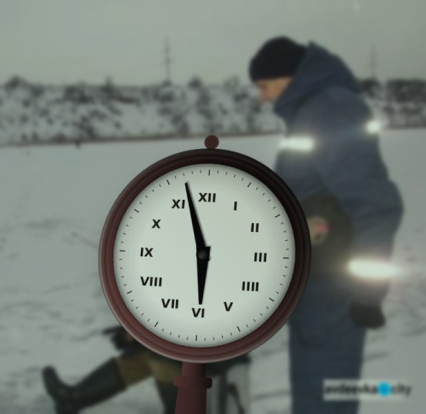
5:57
